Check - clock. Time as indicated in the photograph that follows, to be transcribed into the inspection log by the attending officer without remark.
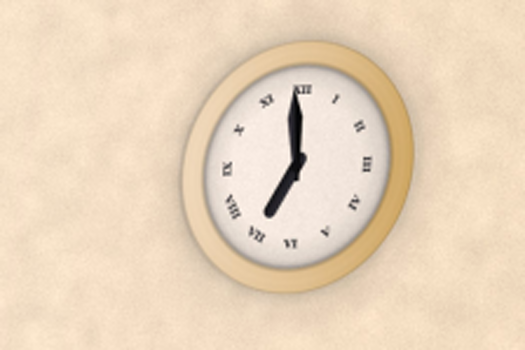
6:59
